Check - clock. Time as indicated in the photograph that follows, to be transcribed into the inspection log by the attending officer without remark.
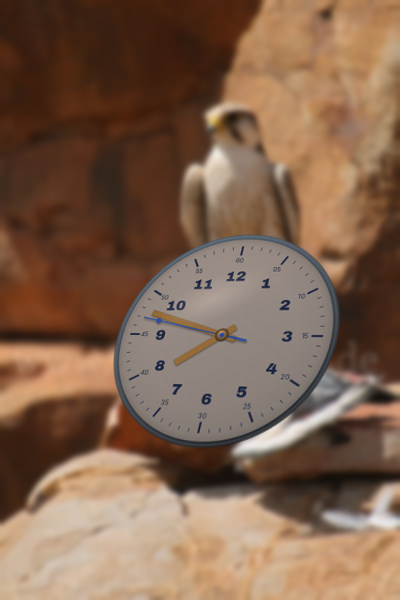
7:47:47
